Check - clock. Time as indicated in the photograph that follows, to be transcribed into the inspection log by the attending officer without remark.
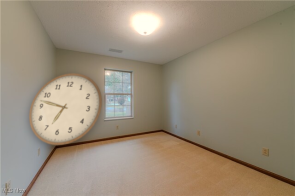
6:47
